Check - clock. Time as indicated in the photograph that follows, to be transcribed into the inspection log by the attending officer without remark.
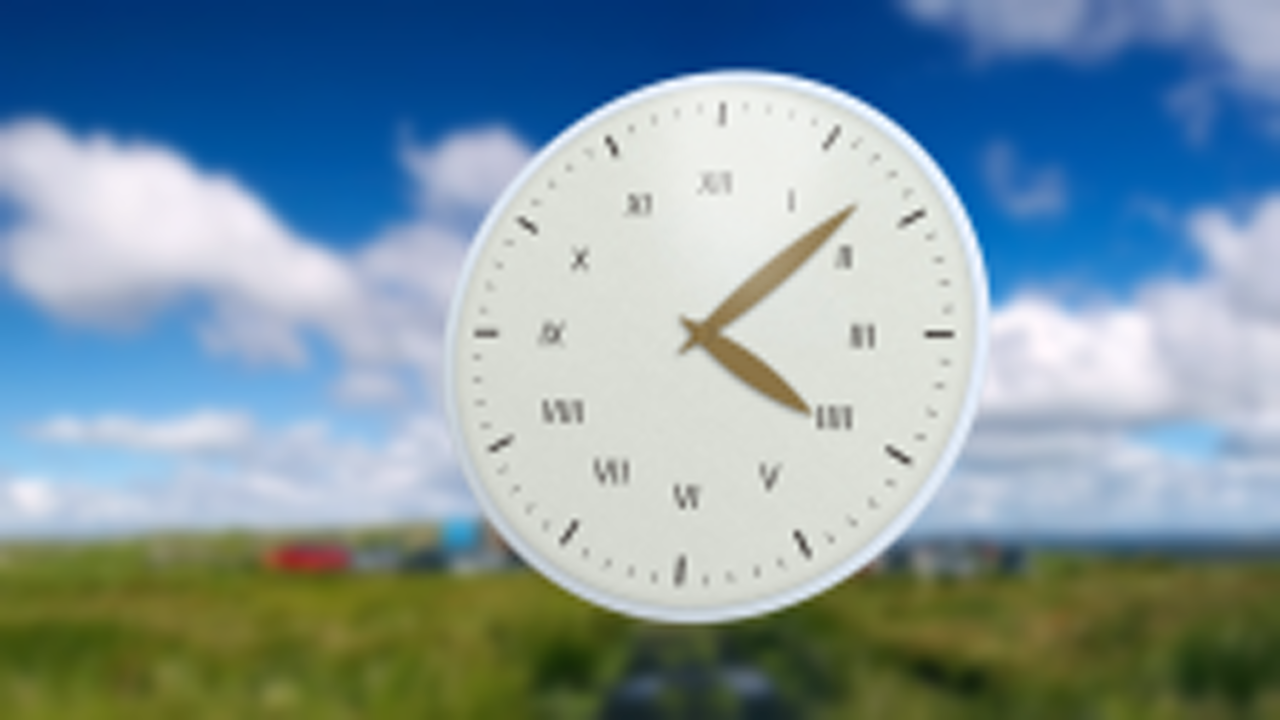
4:08
